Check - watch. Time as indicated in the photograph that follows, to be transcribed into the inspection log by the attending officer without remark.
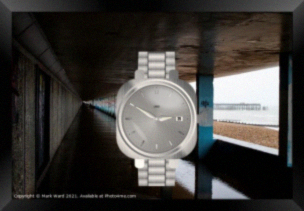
2:50
